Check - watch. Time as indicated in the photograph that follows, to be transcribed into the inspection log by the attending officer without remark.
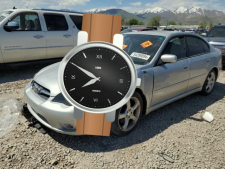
7:50
